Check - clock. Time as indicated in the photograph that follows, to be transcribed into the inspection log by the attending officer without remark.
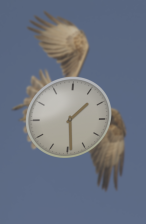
1:29
